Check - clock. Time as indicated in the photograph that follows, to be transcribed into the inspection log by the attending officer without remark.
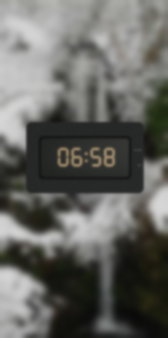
6:58
